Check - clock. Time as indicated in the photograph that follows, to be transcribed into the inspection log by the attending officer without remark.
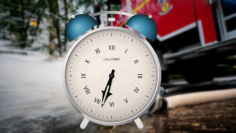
6:33
